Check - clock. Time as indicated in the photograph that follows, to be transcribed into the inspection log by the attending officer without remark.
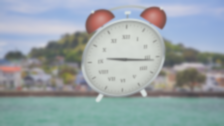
9:16
